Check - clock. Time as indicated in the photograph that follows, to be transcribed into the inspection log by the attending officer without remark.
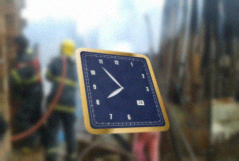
7:54
